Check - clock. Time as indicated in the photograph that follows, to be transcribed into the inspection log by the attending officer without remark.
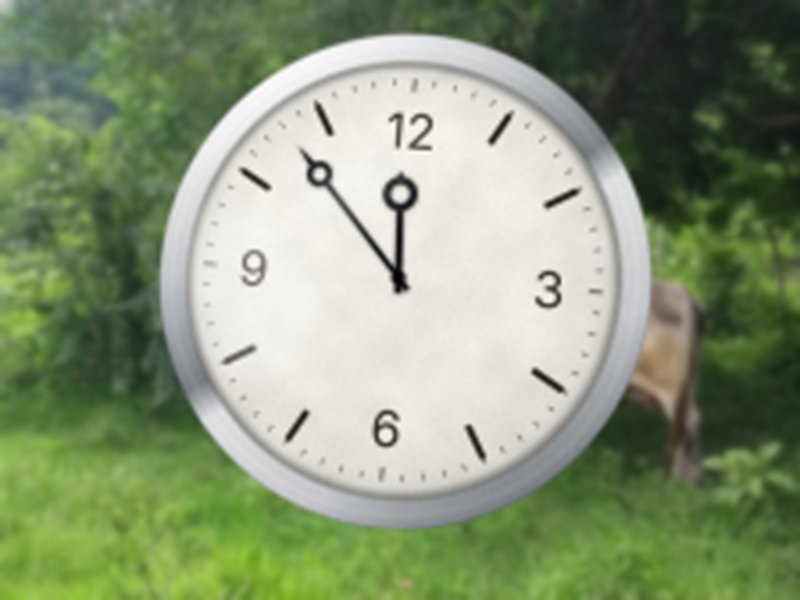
11:53
